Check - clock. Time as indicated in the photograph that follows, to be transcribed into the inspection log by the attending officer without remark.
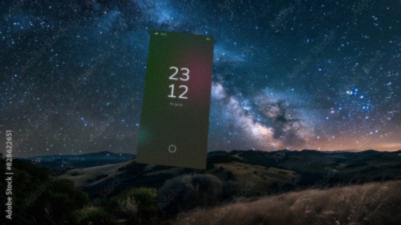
23:12
